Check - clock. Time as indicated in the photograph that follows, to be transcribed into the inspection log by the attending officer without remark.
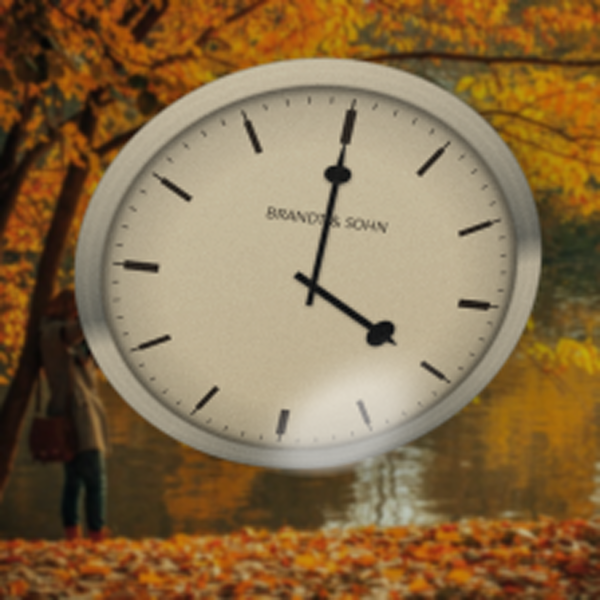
4:00
